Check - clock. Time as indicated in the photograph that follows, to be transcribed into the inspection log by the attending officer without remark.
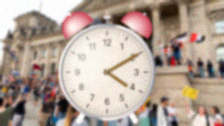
4:10
